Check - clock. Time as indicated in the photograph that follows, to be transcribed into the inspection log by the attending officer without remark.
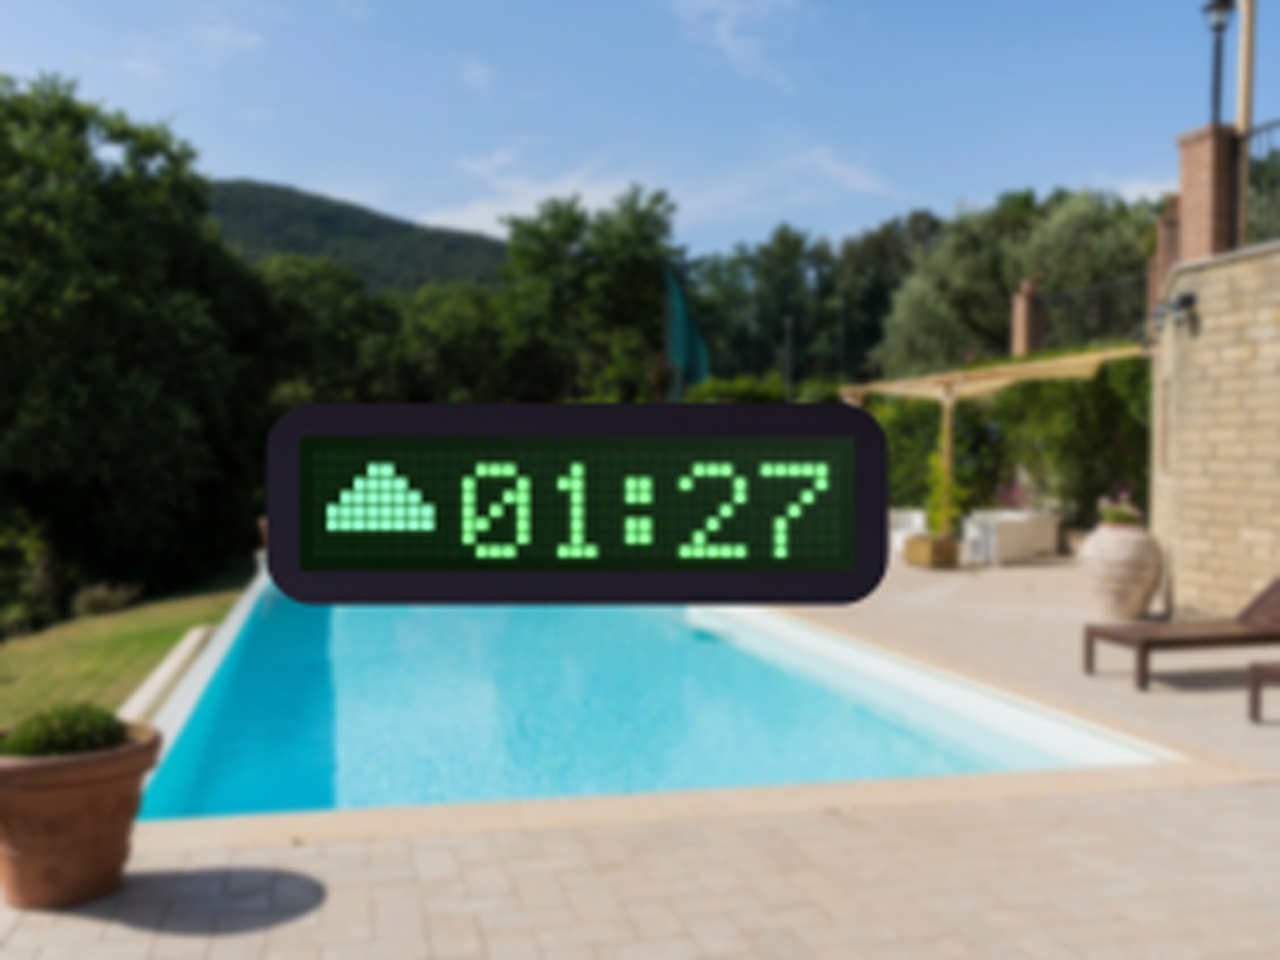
1:27
